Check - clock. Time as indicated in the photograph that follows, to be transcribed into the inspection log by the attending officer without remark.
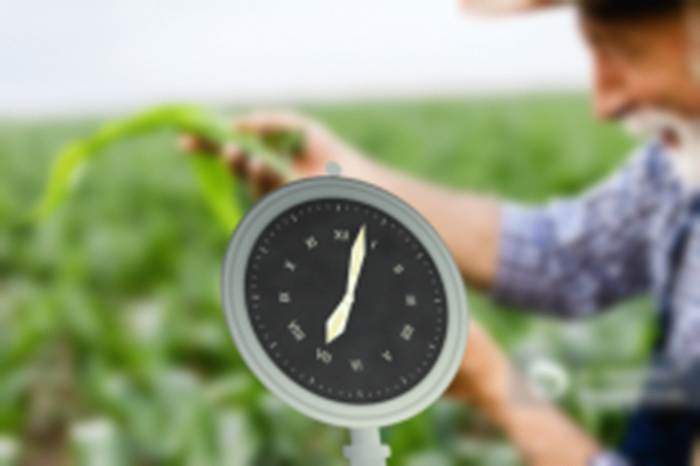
7:03
